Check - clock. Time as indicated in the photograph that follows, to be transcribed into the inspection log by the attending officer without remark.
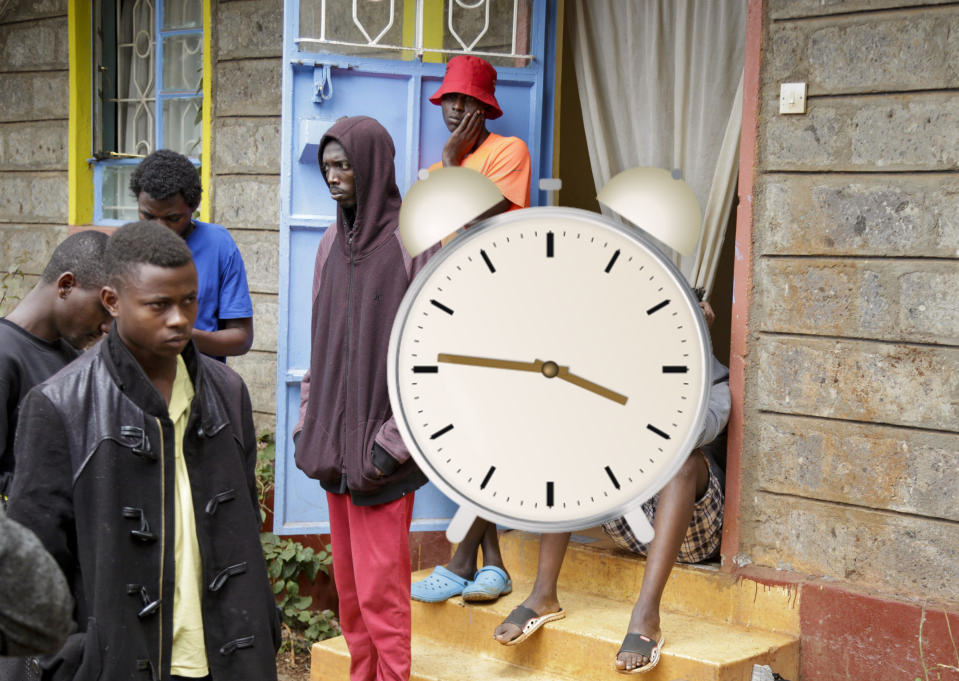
3:46
